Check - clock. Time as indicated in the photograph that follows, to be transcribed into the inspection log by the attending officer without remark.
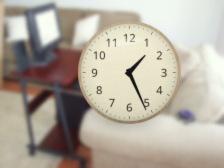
1:26
